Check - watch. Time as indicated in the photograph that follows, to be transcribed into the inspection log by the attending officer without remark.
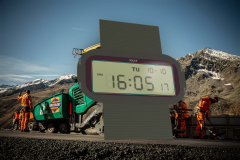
16:05:17
